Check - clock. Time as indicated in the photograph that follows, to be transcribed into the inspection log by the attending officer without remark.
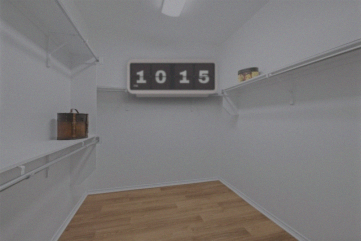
10:15
